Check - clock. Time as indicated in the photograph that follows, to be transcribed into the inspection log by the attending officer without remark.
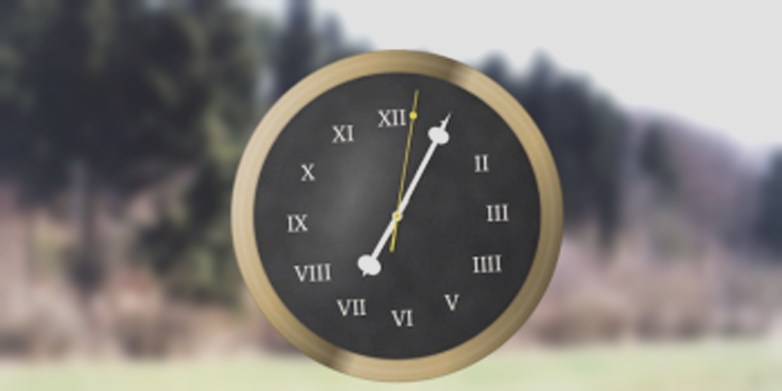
7:05:02
